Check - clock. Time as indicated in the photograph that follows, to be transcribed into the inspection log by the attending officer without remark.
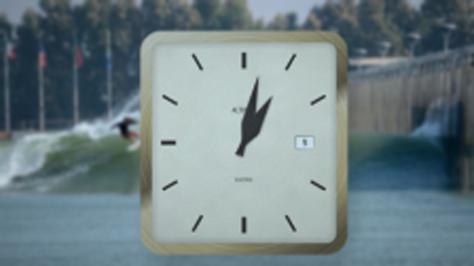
1:02
